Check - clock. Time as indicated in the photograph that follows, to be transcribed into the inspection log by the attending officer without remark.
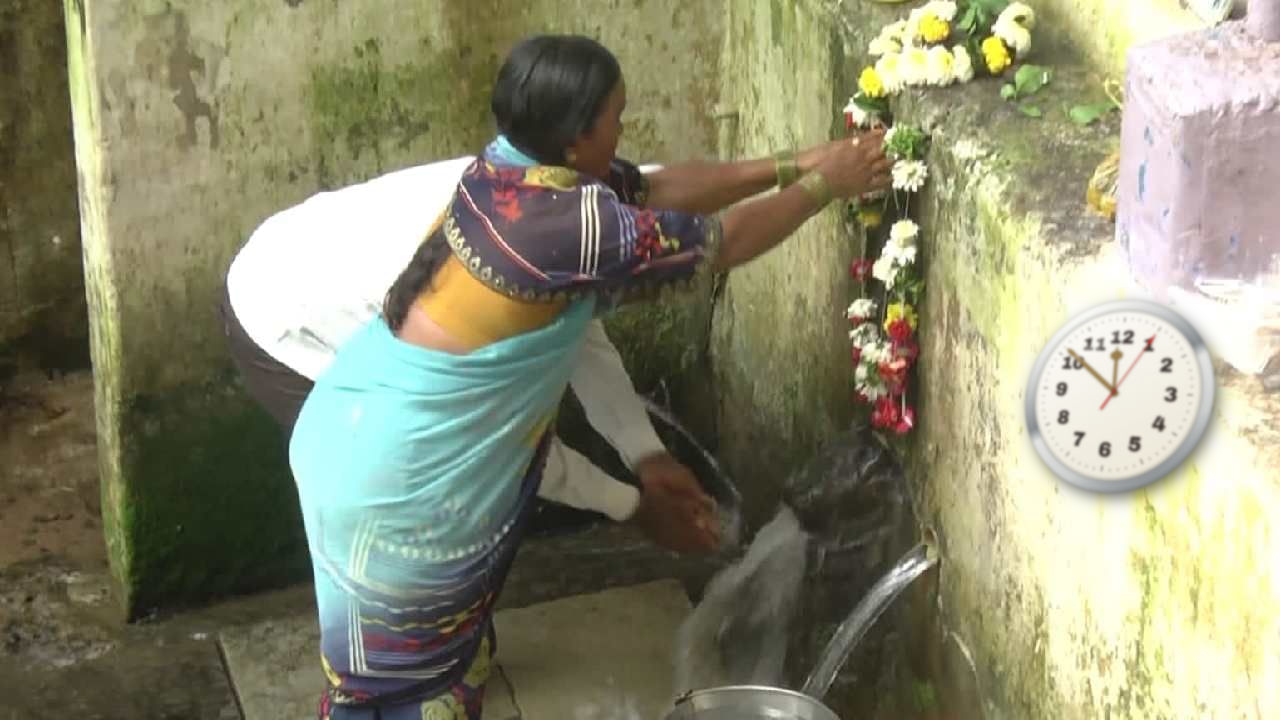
11:51:05
